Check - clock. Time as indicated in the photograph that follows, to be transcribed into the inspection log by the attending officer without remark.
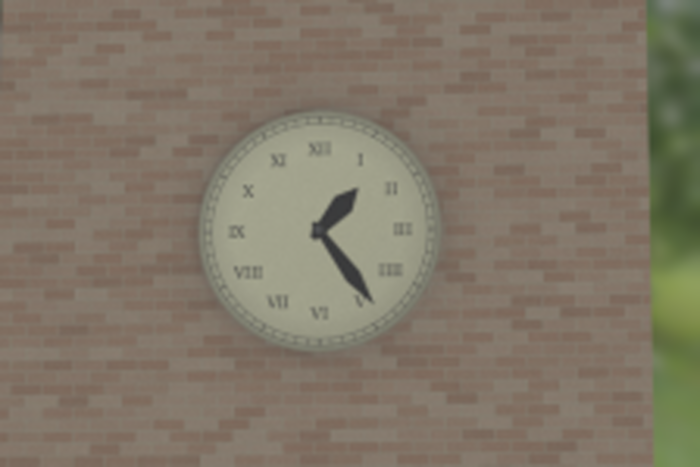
1:24
